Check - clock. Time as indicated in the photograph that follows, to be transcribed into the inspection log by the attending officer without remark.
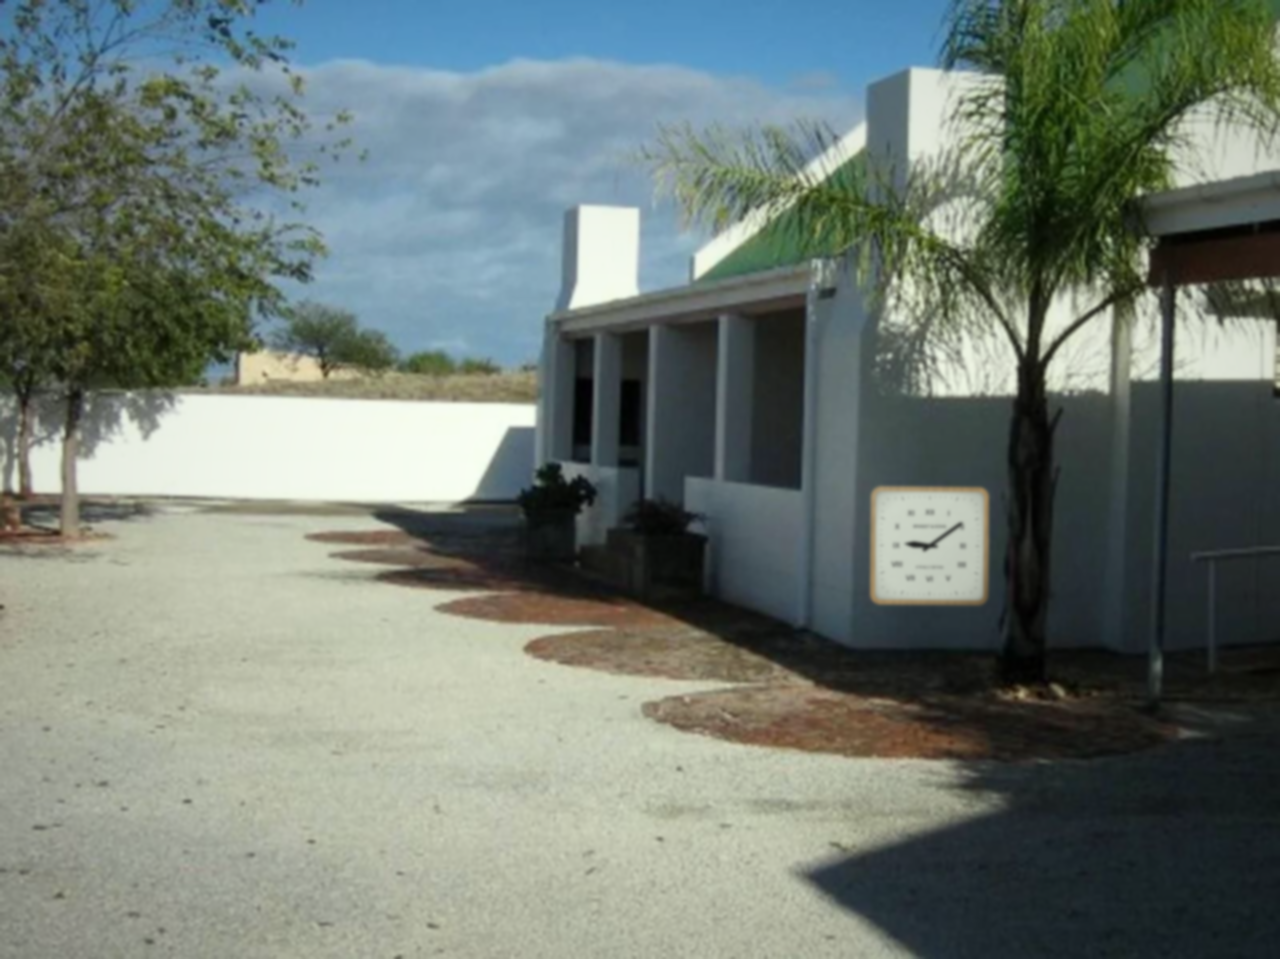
9:09
